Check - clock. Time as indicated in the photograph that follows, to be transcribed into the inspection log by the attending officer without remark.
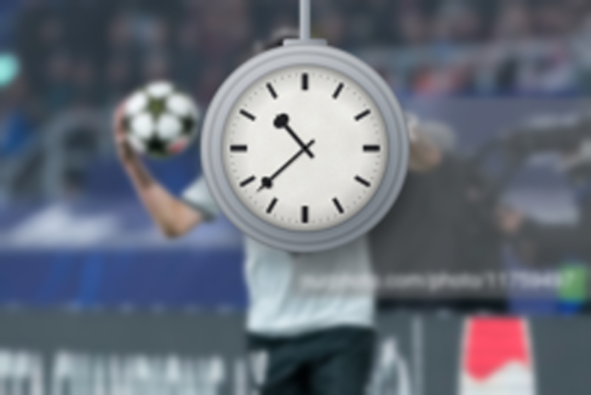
10:38
